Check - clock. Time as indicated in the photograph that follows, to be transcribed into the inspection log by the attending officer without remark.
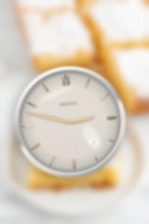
2:48
